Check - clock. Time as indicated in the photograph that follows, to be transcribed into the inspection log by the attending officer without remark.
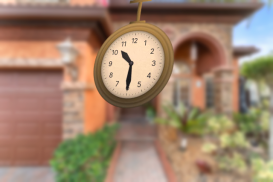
10:30
